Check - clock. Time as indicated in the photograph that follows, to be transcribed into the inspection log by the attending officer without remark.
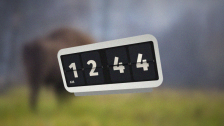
12:44
